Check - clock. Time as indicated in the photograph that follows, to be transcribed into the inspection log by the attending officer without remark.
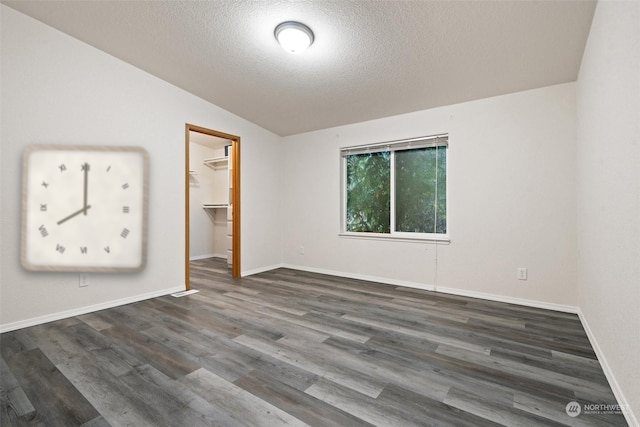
8:00
